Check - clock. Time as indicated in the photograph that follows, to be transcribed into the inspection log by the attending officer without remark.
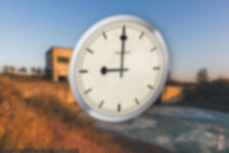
9:00
